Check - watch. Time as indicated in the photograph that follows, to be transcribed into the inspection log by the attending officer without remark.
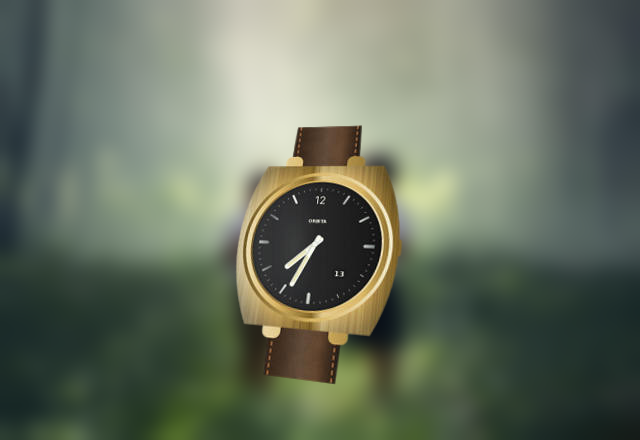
7:34
